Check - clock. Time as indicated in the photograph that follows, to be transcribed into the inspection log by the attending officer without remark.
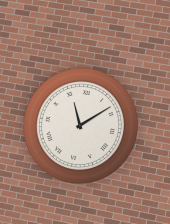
11:08
